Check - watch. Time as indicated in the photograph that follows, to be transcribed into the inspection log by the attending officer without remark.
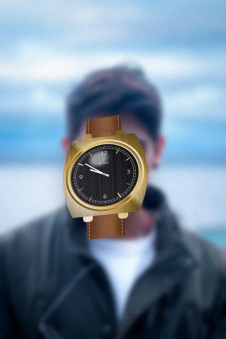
9:51
